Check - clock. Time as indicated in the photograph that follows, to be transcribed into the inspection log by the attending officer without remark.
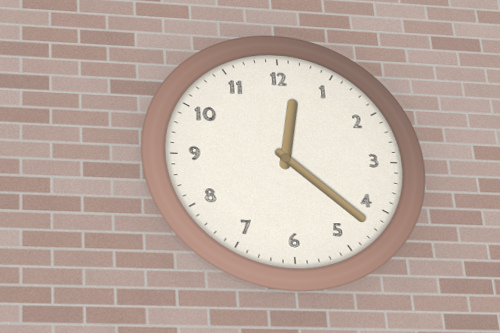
12:22
